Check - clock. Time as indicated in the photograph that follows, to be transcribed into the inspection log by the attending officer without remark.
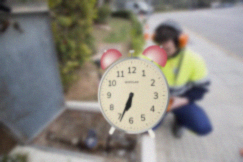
6:34
